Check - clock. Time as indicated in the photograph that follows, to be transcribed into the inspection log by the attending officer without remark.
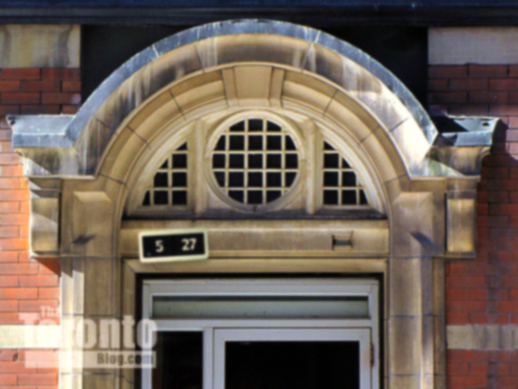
5:27
